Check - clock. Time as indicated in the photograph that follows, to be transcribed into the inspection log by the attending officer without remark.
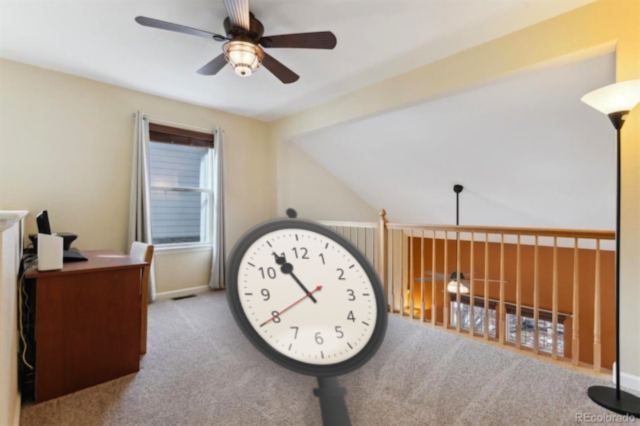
10:54:40
